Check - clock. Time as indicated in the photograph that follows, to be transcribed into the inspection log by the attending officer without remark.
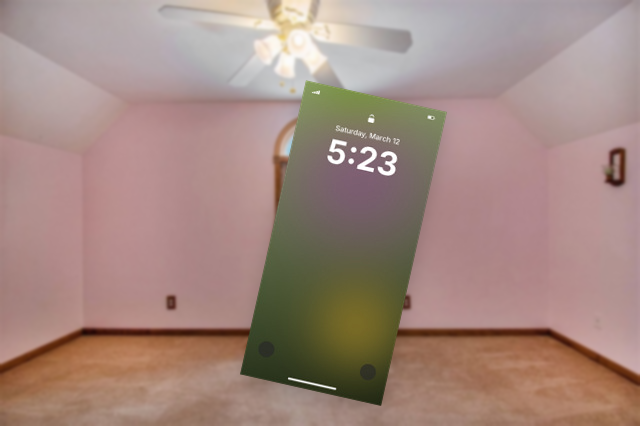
5:23
